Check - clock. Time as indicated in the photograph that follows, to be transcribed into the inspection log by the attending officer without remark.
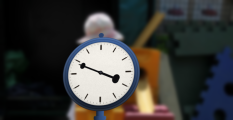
3:49
